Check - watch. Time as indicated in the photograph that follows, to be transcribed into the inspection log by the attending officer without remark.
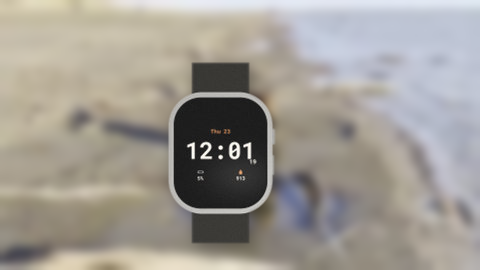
12:01
